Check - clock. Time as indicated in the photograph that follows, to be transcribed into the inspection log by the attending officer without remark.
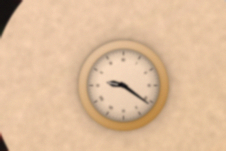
9:21
